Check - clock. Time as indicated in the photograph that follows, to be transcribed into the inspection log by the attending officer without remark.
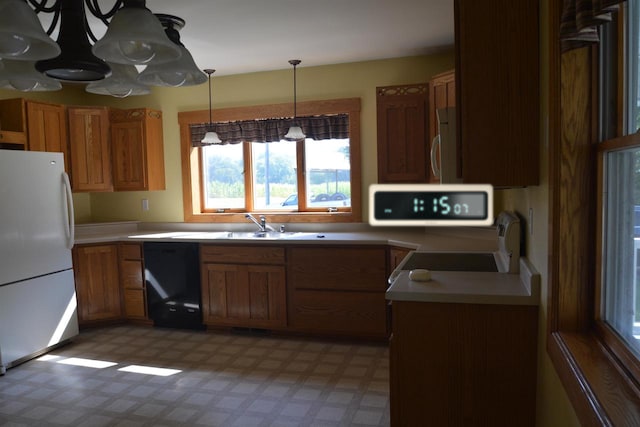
1:15
